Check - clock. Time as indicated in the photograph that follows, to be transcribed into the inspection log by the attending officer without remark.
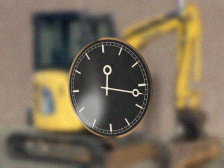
12:17
